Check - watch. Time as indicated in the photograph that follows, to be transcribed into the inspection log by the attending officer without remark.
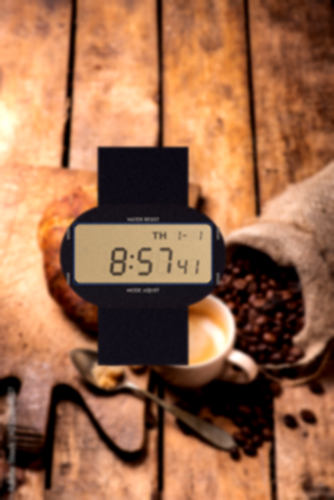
8:57:41
